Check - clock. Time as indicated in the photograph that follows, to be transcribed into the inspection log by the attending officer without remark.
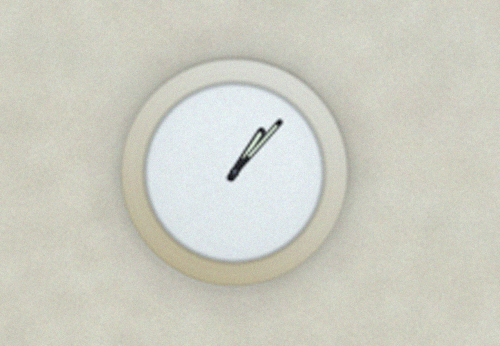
1:07
